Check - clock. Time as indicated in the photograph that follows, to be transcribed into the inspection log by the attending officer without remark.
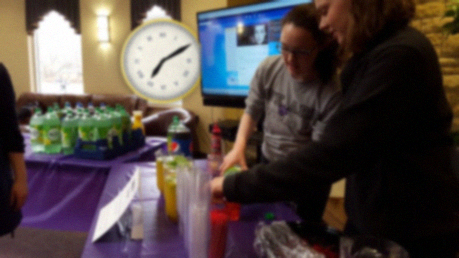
7:10
